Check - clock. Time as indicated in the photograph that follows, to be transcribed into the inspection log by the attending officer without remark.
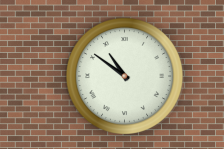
10:51
